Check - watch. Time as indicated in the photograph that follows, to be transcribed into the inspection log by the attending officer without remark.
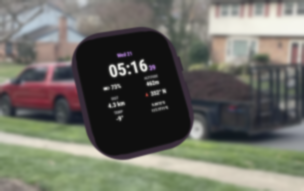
5:16
